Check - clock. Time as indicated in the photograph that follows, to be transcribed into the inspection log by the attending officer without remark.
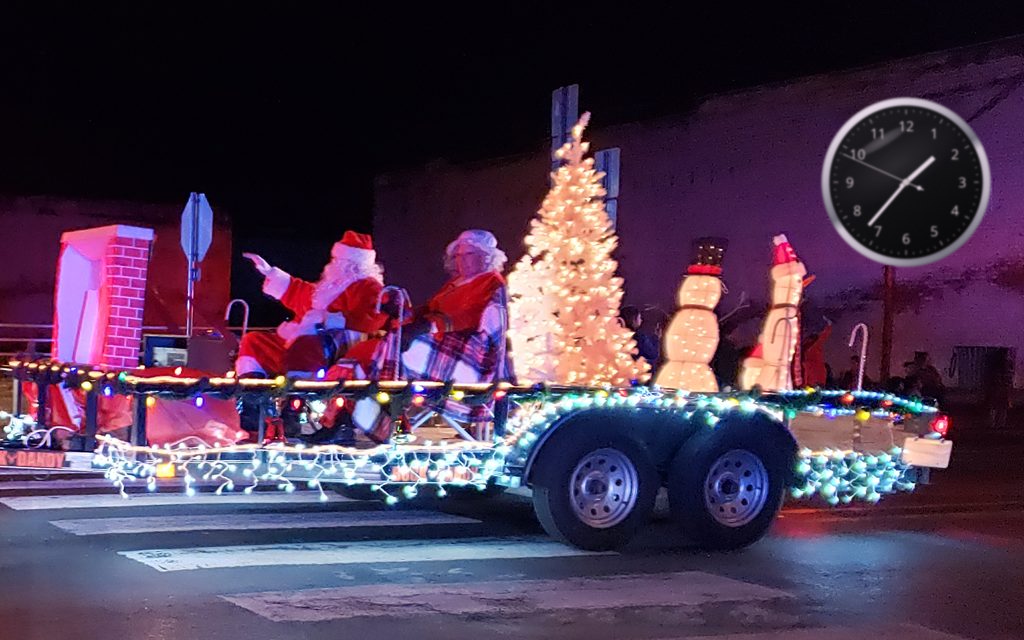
1:36:49
